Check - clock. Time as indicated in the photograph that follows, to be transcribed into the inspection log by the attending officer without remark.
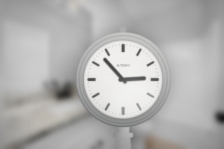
2:53
